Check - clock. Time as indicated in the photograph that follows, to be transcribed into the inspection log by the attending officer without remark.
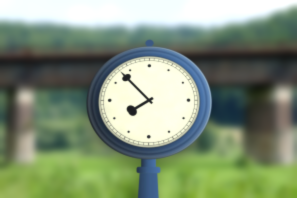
7:53
